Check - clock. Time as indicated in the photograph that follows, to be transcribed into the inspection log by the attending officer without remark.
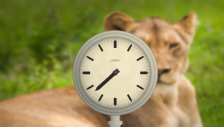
7:38
